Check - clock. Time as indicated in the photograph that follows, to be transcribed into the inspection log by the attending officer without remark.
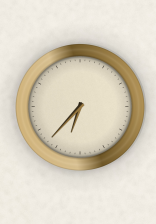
6:37
